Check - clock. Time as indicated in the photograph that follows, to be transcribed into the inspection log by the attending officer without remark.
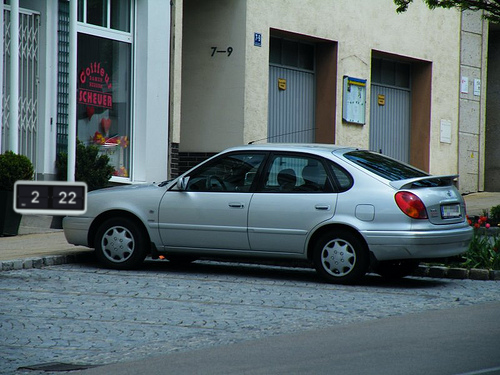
2:22
